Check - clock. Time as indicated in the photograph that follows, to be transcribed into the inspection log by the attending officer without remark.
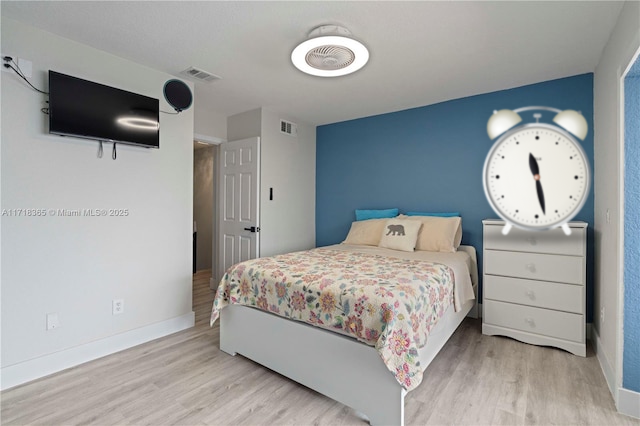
11:28
